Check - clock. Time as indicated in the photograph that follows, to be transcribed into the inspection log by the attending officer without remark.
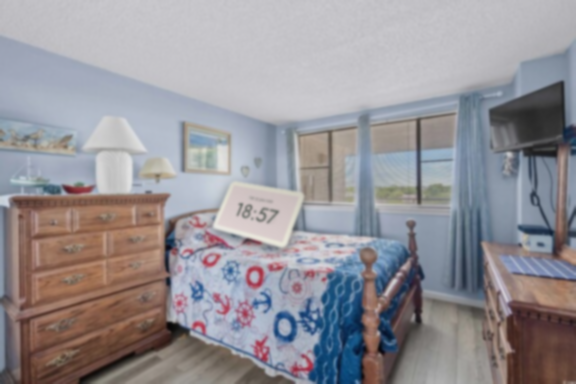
18:57
